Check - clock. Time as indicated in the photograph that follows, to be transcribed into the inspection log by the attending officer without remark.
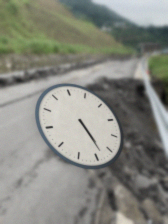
5:28
